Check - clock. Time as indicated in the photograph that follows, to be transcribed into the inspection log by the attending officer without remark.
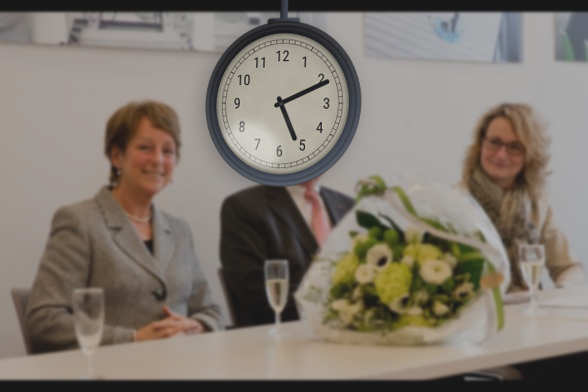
5:11
